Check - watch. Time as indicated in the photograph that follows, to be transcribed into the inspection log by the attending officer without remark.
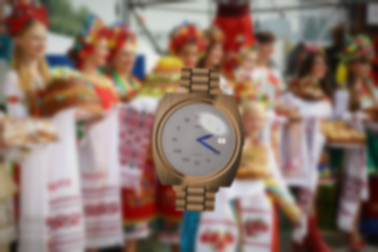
2:20
